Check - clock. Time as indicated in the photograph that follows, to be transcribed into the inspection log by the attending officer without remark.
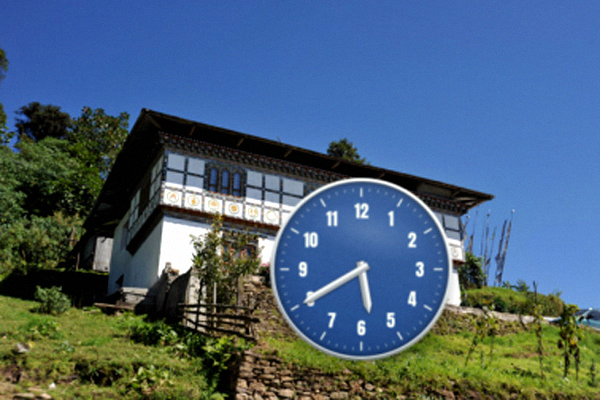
5:40
